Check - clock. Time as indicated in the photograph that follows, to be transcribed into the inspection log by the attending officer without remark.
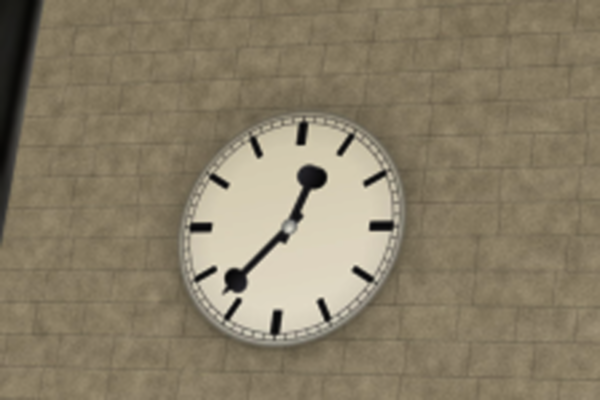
12:37
